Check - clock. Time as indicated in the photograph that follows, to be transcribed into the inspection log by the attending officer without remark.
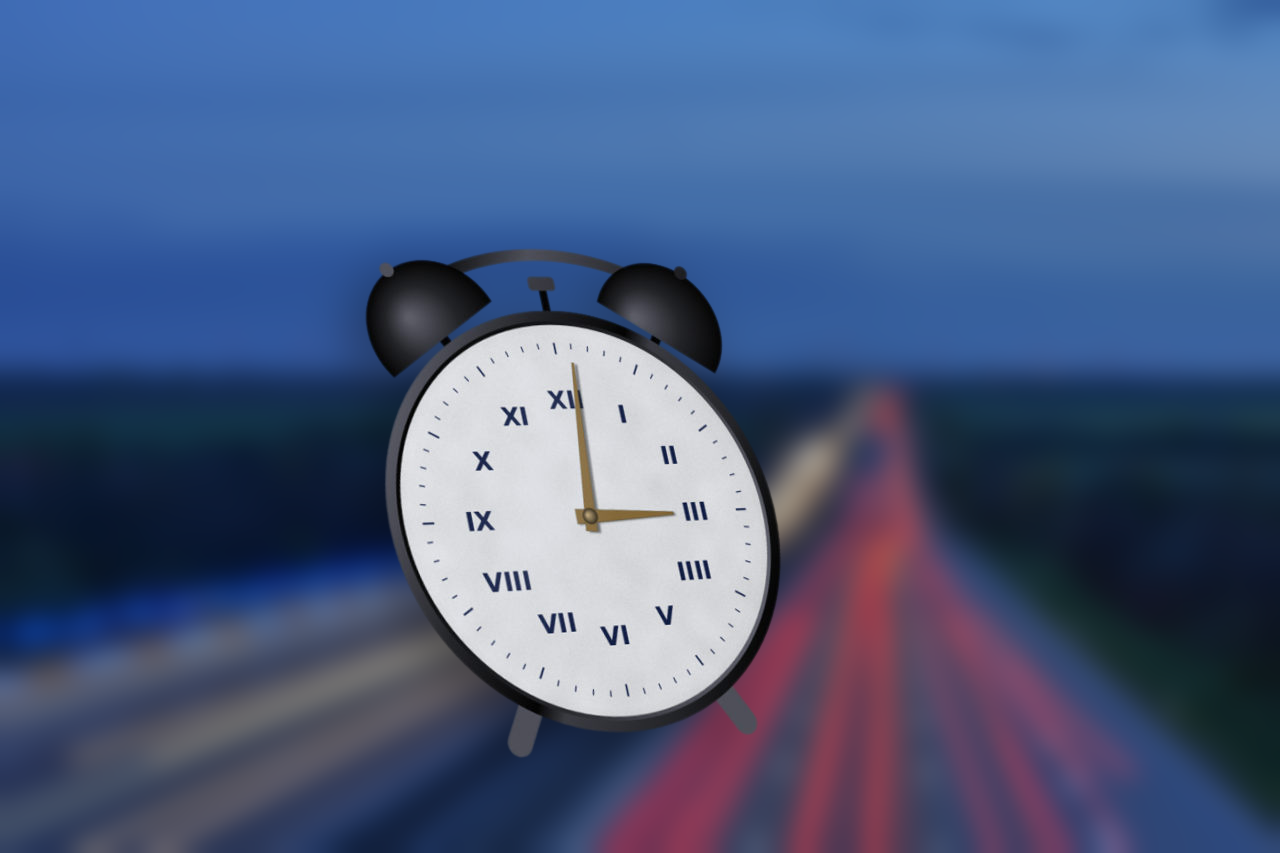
3:01
